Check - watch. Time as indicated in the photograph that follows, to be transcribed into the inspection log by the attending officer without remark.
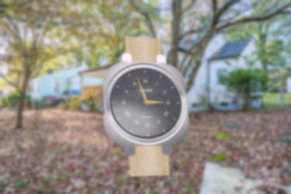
2:57
